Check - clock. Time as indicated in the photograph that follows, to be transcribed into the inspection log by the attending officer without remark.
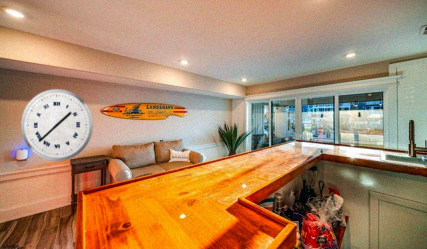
1:38
